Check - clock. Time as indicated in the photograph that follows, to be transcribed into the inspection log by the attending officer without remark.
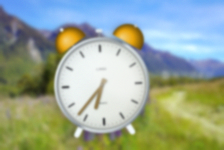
6:37
